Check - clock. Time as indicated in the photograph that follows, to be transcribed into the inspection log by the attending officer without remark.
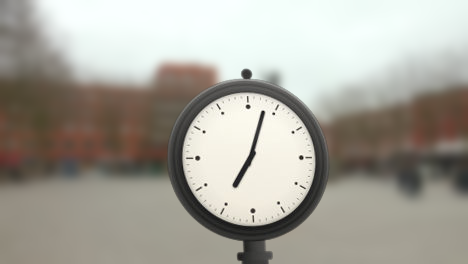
7:03
